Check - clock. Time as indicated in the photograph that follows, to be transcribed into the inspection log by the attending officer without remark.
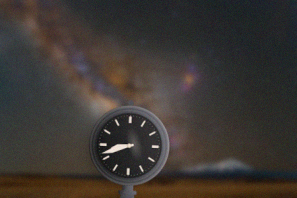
8:42
